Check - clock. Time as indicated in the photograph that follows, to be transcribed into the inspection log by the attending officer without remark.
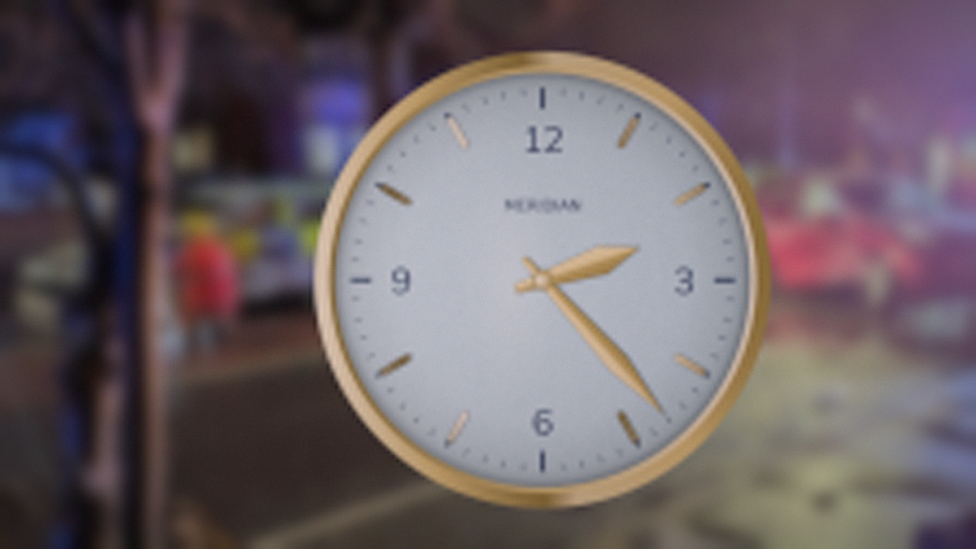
2:23
